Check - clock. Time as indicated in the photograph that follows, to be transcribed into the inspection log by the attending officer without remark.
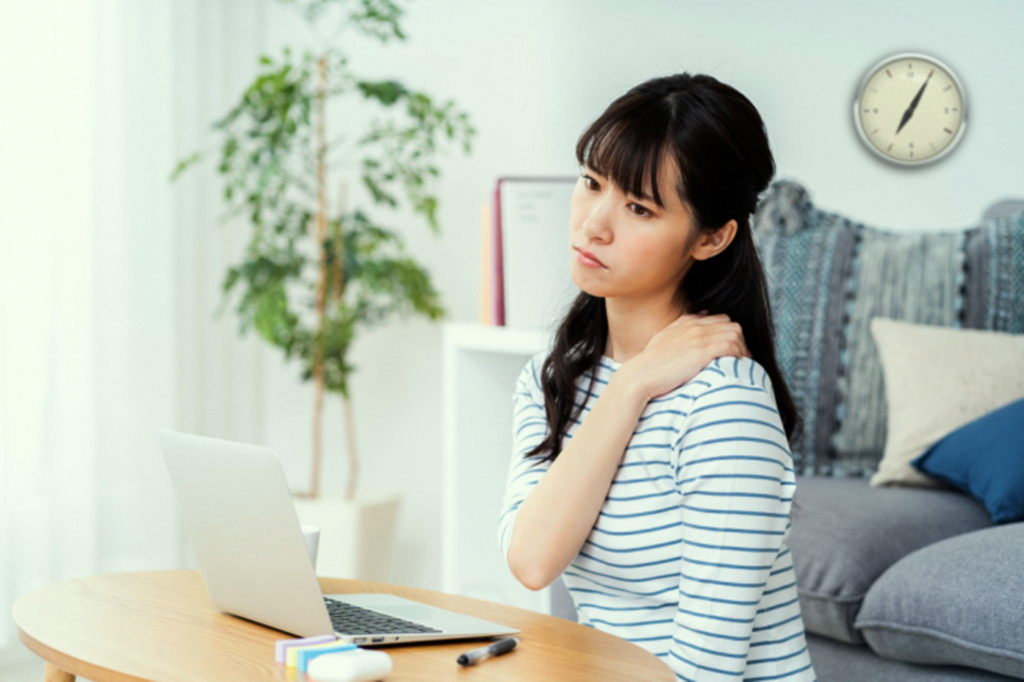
7:05
